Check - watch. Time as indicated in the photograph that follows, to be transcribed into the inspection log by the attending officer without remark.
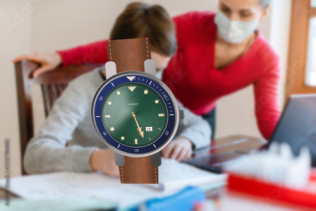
5:27
